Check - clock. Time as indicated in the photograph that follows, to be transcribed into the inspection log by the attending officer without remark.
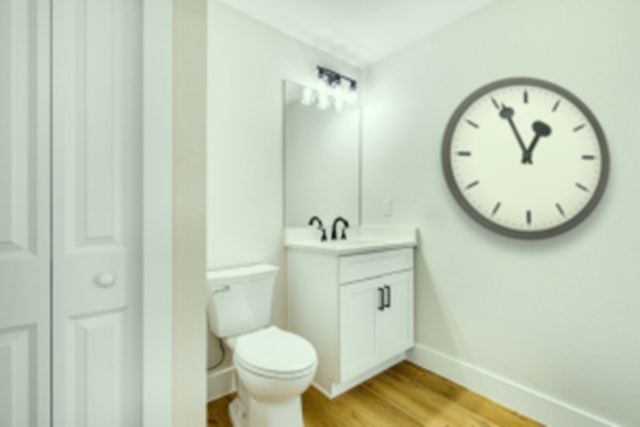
12:56
